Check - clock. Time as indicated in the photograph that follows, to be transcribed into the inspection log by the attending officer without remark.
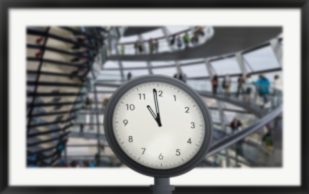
10:59
